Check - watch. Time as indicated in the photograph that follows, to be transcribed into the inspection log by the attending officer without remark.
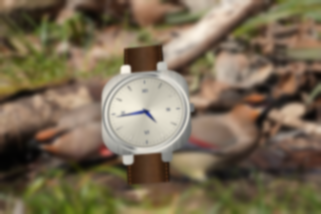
4:44
